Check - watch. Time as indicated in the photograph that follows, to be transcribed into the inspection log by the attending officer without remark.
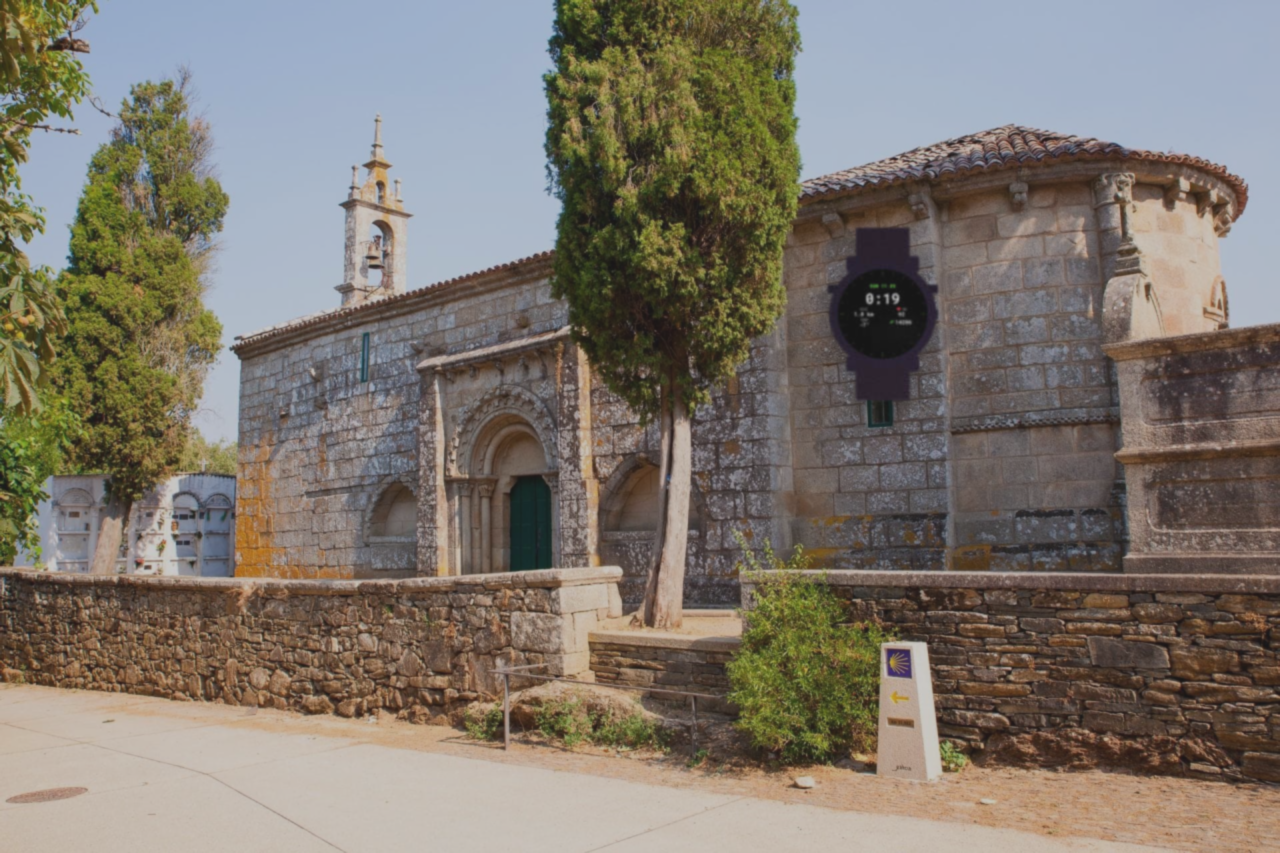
0:19
